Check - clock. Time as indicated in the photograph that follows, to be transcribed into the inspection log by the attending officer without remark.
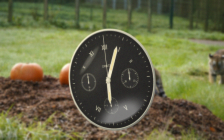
6:04
